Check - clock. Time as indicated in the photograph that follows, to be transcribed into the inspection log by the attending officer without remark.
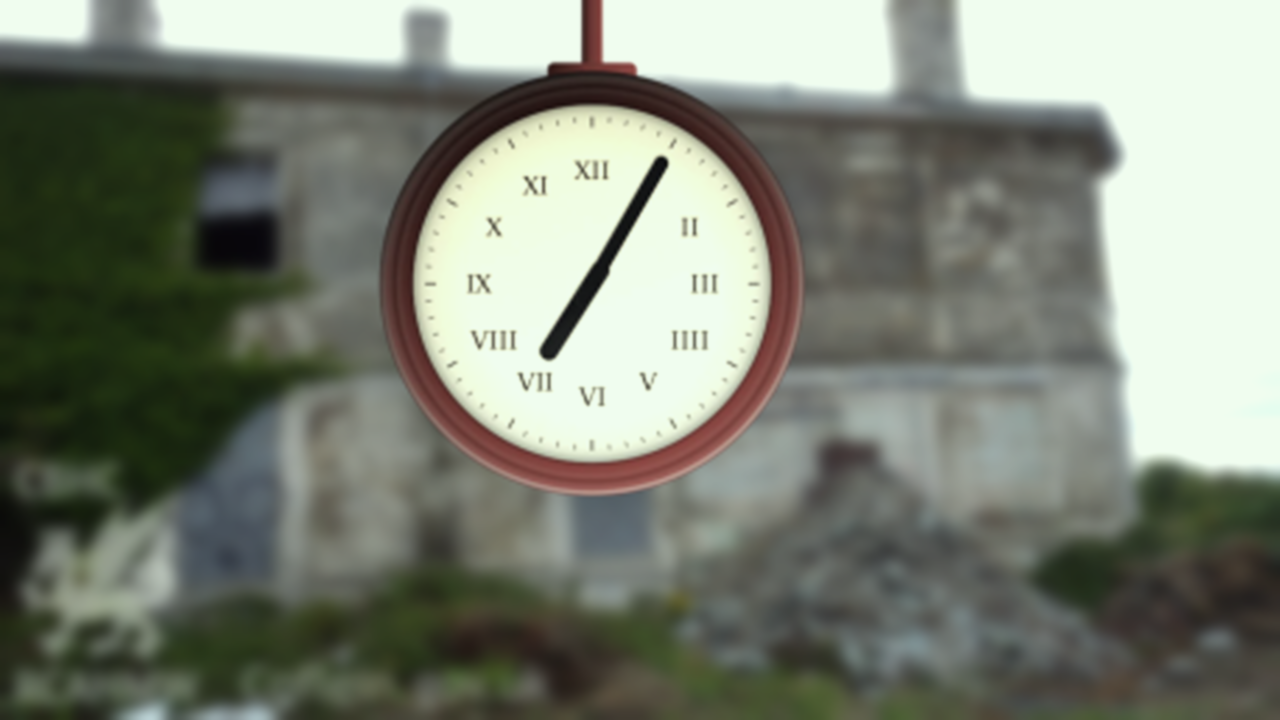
7:05
